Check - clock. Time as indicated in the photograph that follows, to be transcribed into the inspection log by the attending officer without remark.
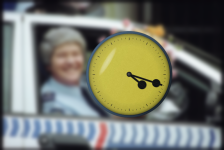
4:18
